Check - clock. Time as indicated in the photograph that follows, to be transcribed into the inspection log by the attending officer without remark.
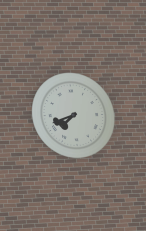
7:42
